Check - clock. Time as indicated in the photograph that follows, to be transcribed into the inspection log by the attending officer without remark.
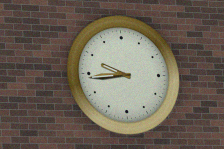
9:44
